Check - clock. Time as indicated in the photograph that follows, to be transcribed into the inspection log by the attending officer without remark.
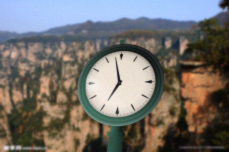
6:58
